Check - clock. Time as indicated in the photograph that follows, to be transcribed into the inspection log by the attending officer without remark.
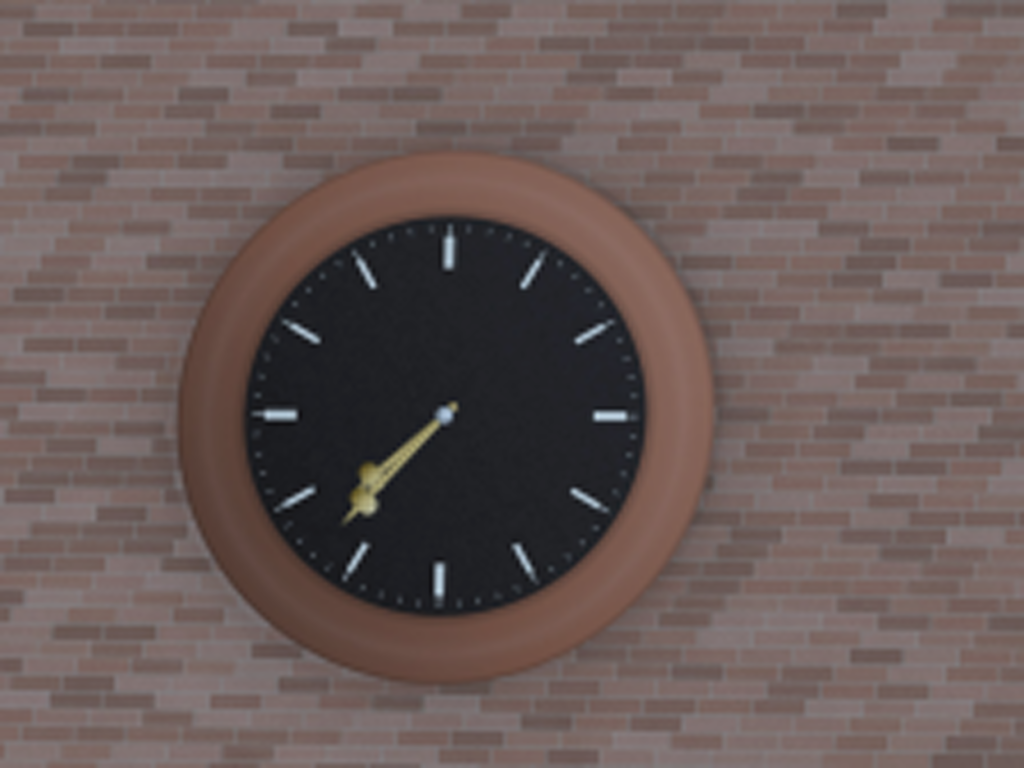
7:37
